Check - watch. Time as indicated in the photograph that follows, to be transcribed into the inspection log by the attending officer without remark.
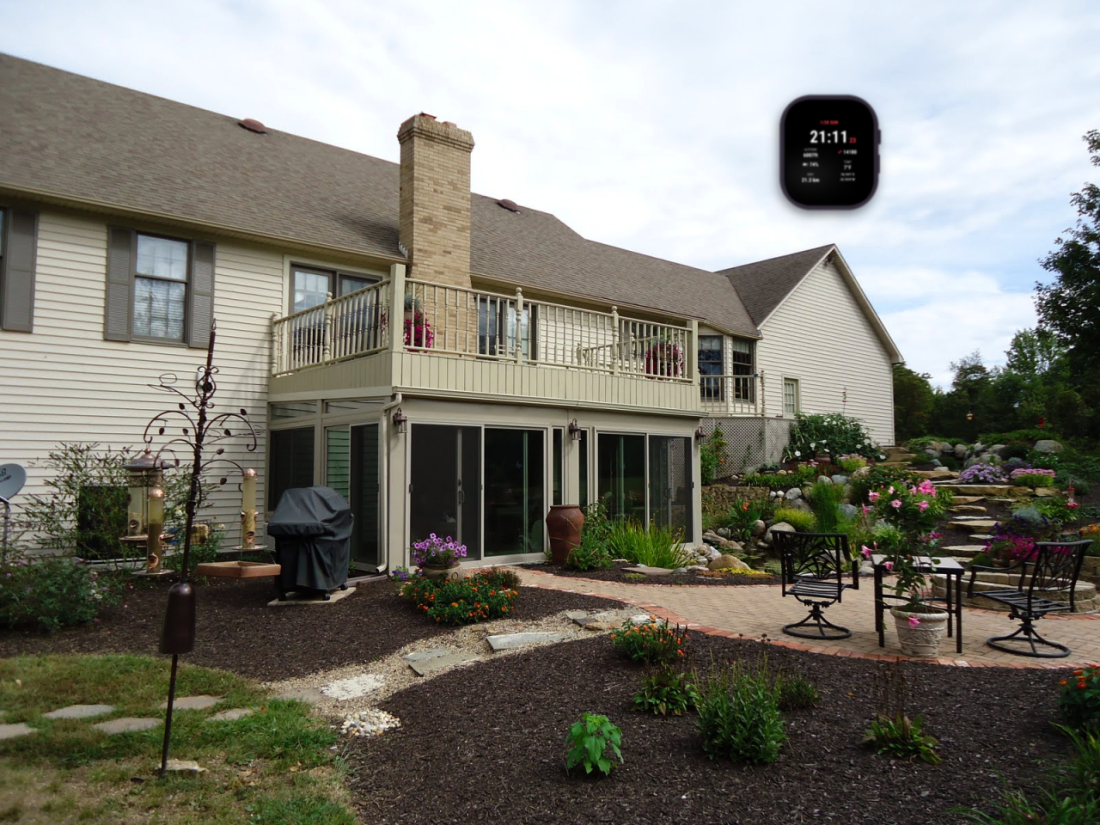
21:11
